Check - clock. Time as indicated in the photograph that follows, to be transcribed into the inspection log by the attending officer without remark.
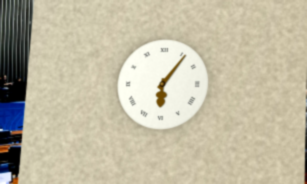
6:06
